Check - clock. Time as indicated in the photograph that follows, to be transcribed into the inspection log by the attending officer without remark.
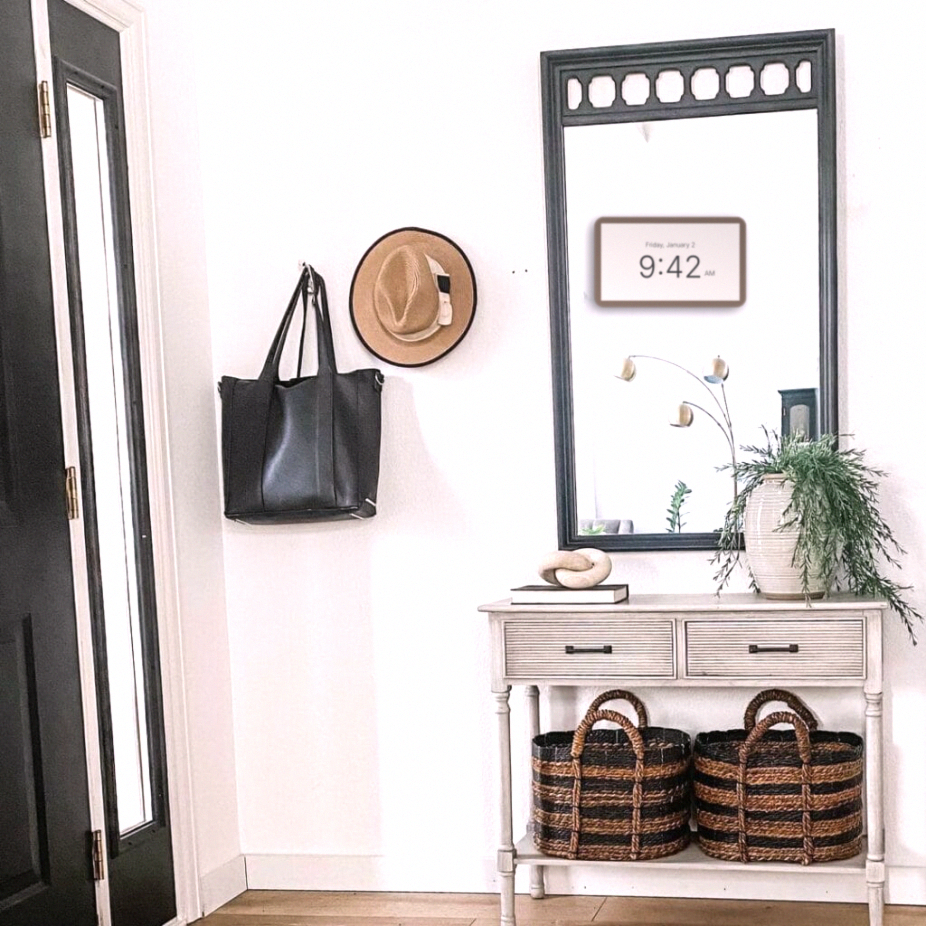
9:42
